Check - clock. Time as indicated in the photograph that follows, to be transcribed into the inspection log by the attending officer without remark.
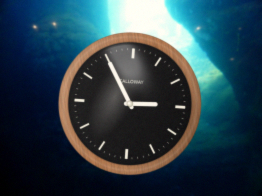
2:55
